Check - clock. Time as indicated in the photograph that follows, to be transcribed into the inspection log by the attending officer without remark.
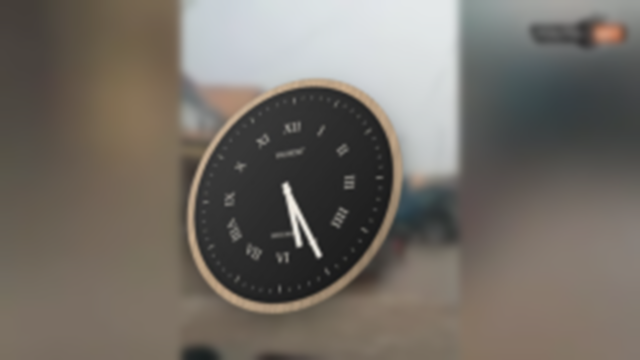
5:25
